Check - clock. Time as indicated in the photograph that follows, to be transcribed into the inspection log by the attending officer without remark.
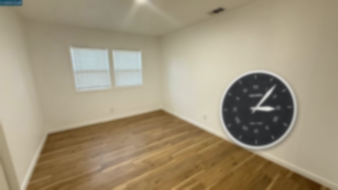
3:07
